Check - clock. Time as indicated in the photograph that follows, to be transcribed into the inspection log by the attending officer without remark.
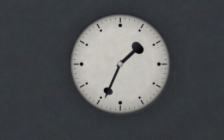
1:34
